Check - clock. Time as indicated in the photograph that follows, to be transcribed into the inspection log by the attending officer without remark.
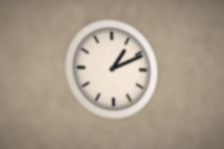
1:11
